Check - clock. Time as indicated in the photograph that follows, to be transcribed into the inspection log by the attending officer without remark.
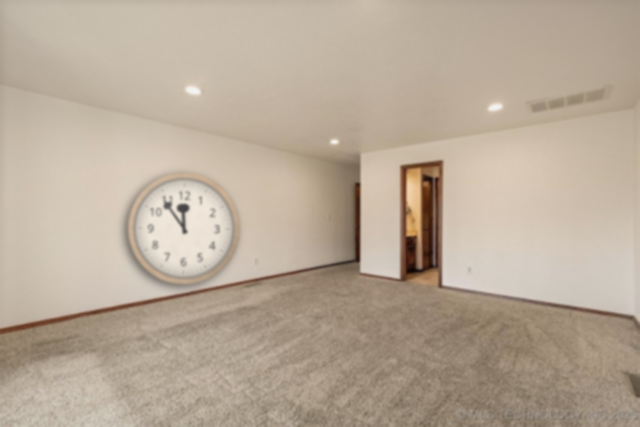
11:54
